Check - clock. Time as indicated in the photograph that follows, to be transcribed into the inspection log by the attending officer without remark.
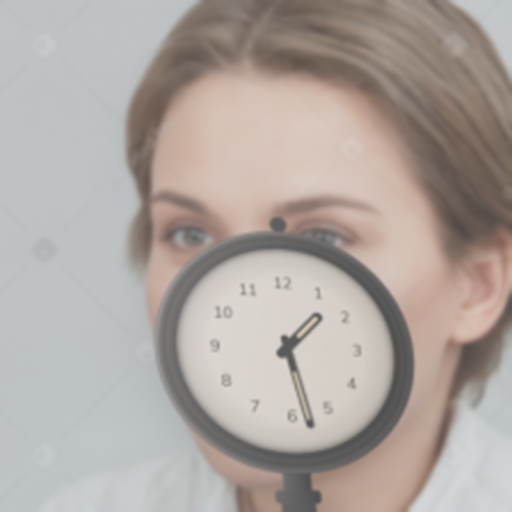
1:28
